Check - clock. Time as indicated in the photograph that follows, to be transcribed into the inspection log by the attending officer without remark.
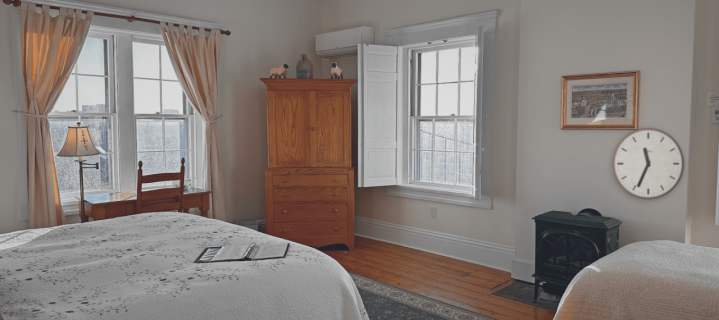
11:34
